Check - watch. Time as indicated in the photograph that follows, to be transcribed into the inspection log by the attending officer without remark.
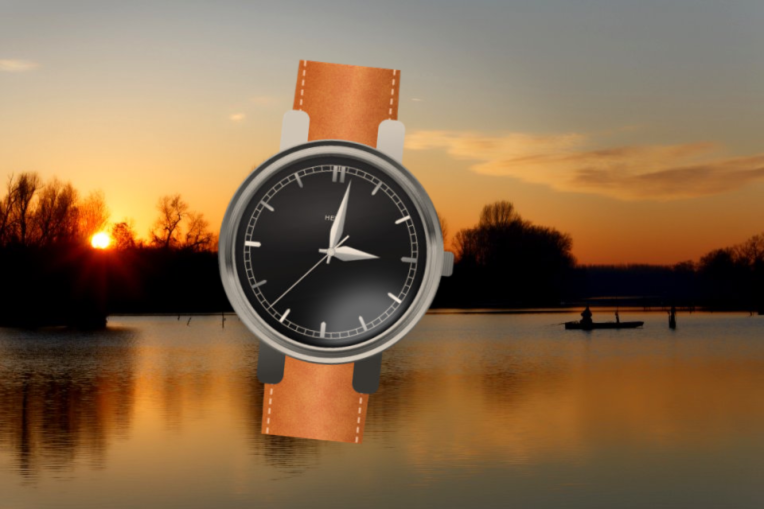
3:01:37
